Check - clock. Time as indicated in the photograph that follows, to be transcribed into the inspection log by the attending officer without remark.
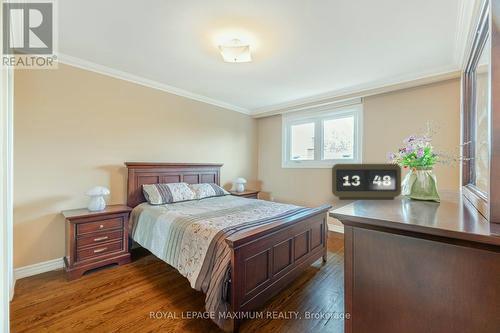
13:48
